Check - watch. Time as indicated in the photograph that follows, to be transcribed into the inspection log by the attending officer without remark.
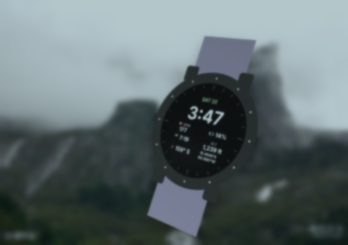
3:47
